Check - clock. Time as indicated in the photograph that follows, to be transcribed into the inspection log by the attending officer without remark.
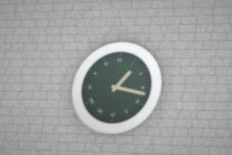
1:17
